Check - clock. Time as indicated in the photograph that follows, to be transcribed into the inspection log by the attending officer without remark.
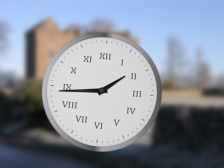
1:44
